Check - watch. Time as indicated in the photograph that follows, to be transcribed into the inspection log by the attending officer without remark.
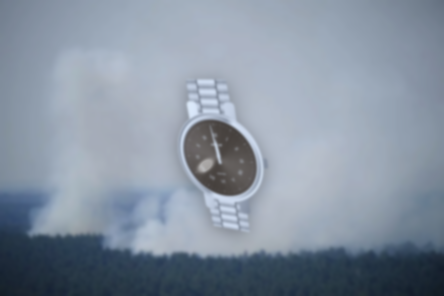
11:59
